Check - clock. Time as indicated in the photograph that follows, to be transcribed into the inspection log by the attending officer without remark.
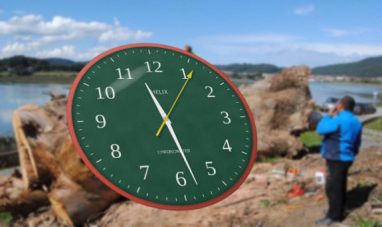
11:28:06
